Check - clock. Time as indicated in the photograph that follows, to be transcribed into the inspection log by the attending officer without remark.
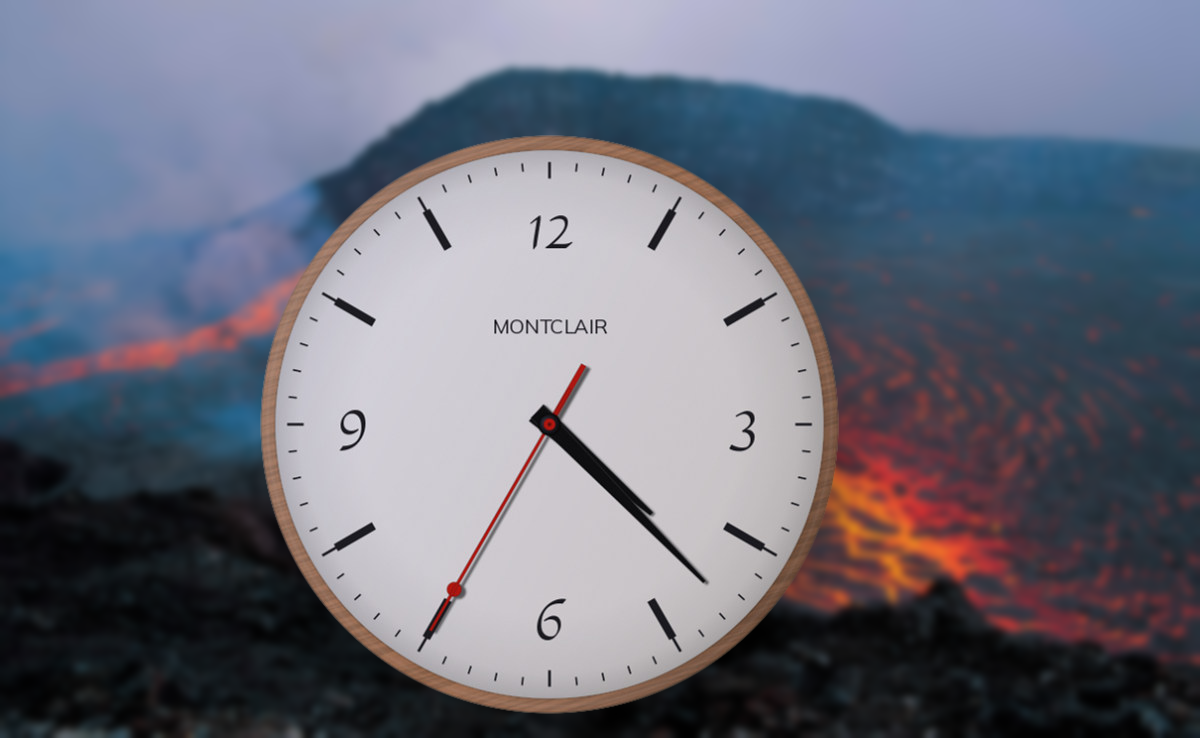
4:22:35
